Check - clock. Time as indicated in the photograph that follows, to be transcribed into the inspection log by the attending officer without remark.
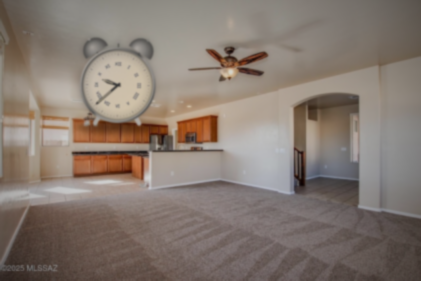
9:38
